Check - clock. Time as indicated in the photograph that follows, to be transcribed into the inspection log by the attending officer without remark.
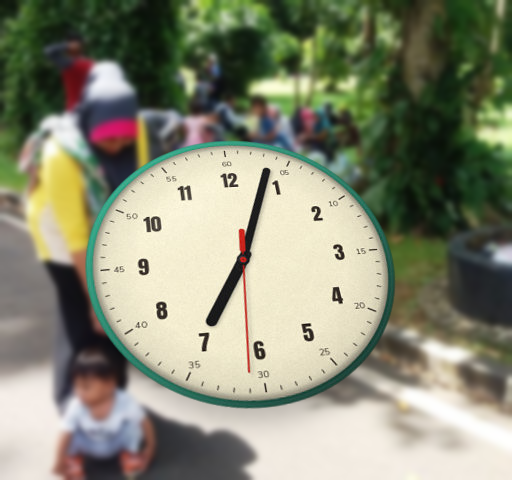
7:03:31
